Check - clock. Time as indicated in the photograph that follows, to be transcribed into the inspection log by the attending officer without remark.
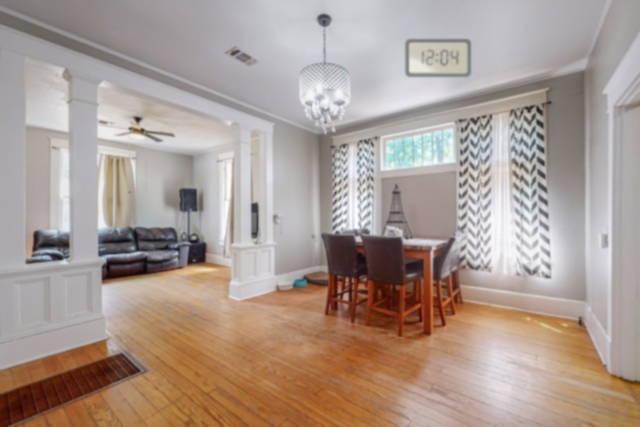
12:04
